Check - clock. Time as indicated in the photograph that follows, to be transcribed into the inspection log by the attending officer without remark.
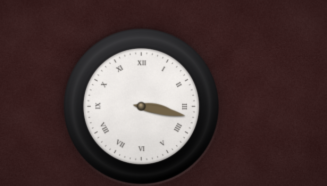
3:17
